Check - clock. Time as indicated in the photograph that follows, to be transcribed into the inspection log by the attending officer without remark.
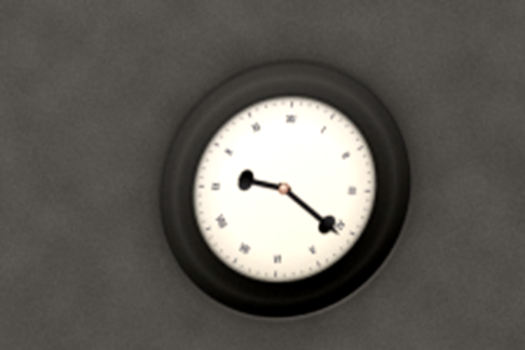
9:21
